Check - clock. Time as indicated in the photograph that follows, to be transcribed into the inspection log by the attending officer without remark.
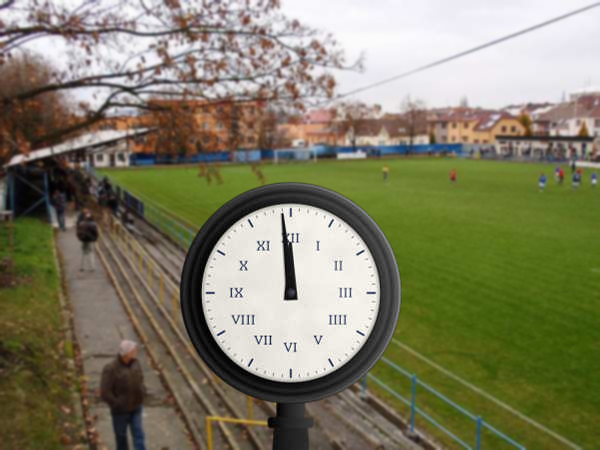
11:59
